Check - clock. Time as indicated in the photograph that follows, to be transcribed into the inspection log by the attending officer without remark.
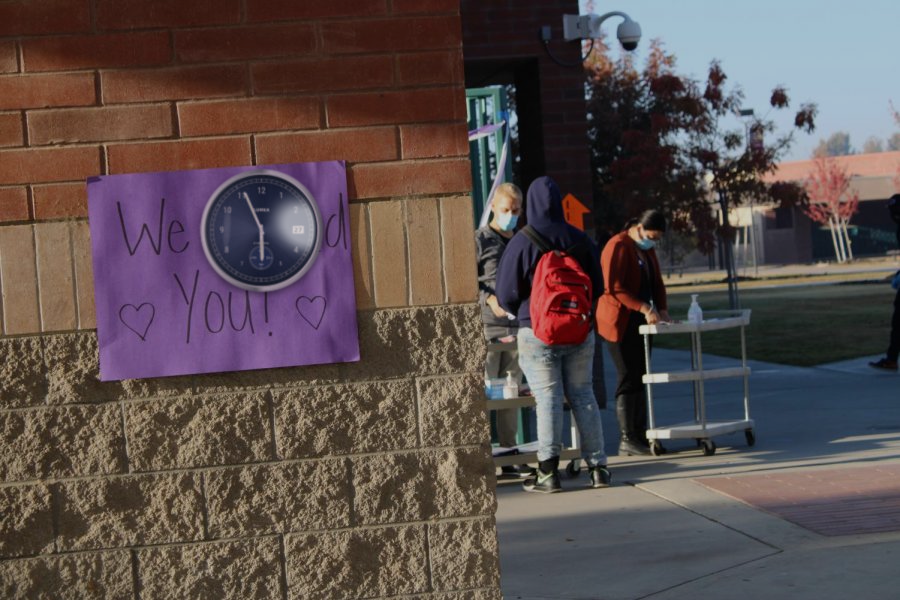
5:56
